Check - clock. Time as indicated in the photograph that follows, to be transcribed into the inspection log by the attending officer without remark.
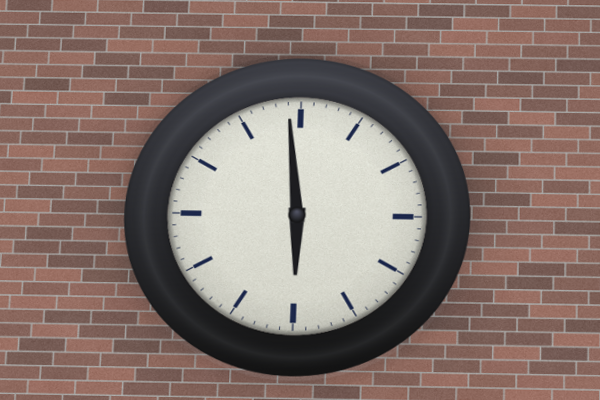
5:59
